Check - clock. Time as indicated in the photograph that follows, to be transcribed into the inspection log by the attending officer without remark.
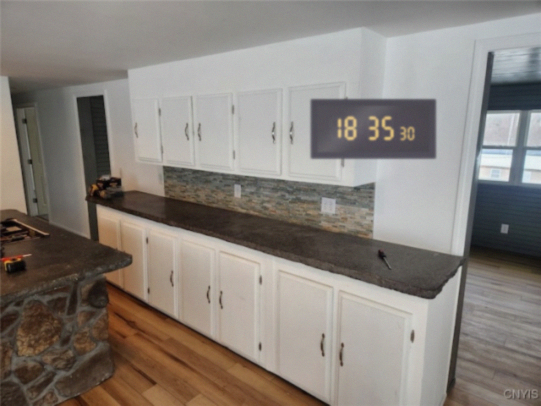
18:35:30
